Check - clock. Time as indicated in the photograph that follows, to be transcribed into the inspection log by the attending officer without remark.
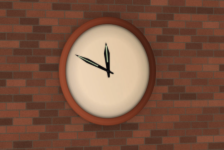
11:49
